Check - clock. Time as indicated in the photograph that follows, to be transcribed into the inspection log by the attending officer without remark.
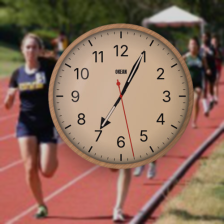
7:04:28
